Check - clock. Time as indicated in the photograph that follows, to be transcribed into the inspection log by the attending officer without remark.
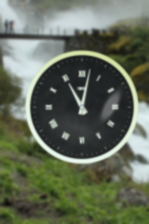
11:02
